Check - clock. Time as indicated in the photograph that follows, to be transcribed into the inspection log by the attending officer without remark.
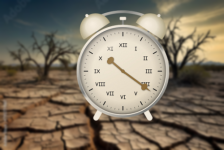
10:21
